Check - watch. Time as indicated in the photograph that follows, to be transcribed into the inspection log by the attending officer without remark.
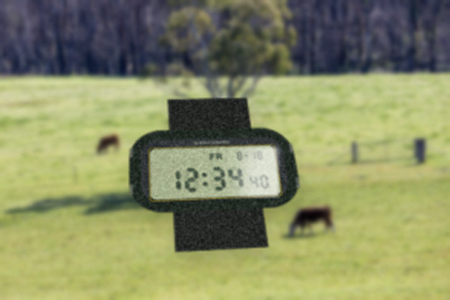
12:34:40
